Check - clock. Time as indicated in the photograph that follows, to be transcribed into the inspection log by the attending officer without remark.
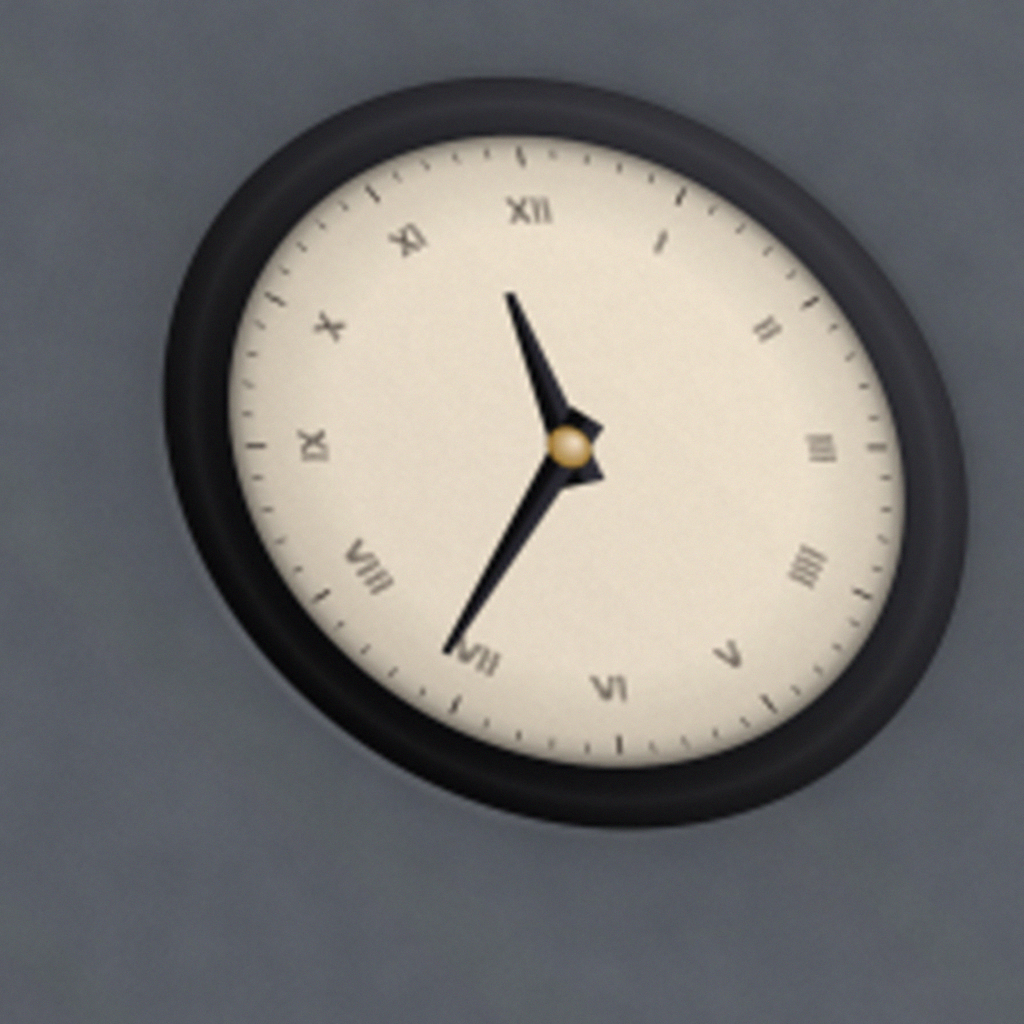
11:36
